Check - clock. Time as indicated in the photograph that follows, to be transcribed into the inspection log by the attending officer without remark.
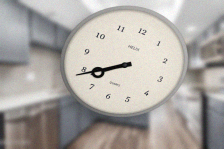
7:39
